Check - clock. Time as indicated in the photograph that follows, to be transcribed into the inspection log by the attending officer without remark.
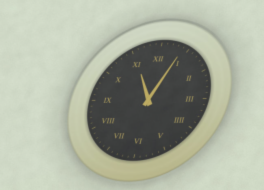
11:04
